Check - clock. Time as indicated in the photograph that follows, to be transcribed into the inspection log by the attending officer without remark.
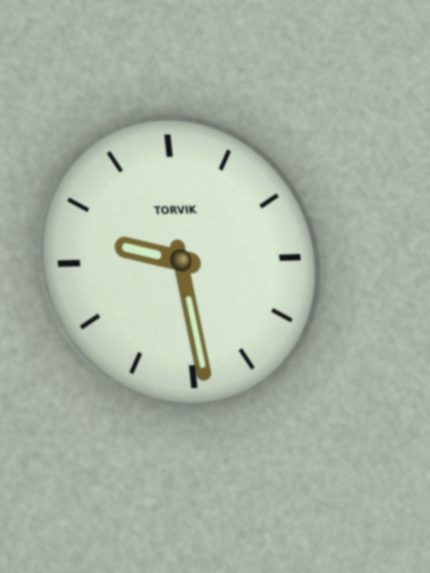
9:29
